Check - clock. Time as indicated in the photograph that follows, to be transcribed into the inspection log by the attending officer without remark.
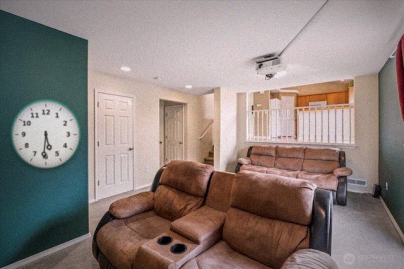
5:31
